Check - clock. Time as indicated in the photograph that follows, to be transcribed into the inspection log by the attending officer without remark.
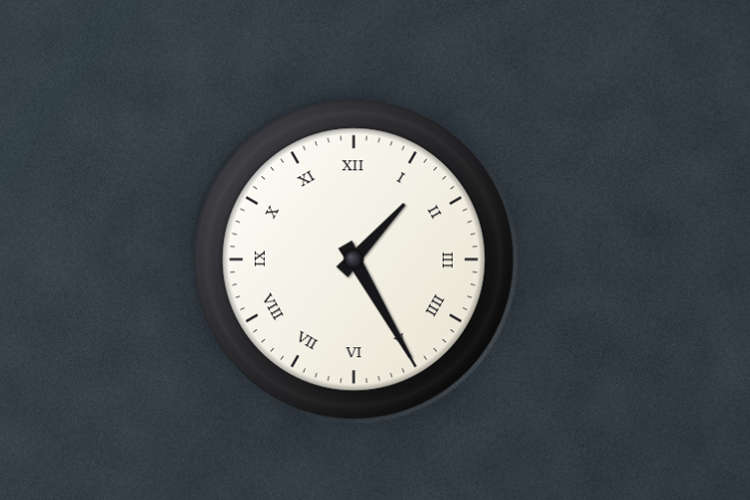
1:25
